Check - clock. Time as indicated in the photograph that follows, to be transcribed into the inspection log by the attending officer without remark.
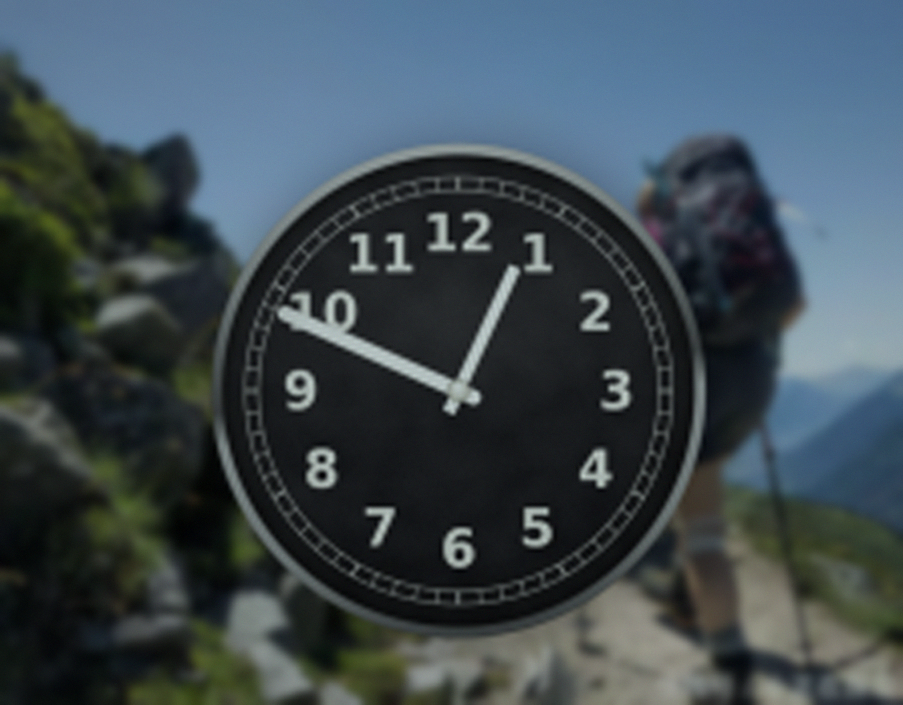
12:49
